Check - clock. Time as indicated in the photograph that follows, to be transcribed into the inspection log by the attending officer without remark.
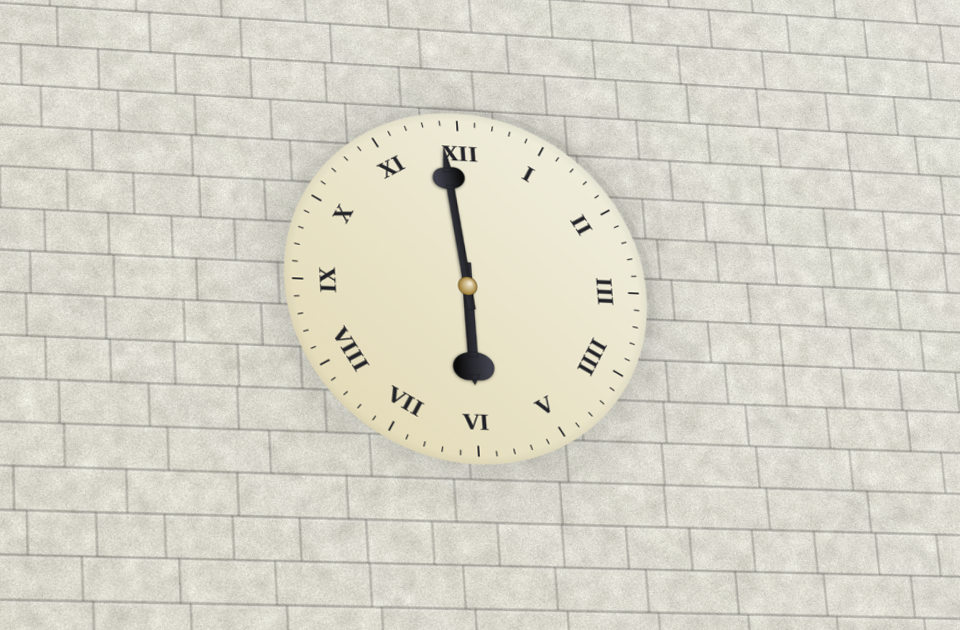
5:59
